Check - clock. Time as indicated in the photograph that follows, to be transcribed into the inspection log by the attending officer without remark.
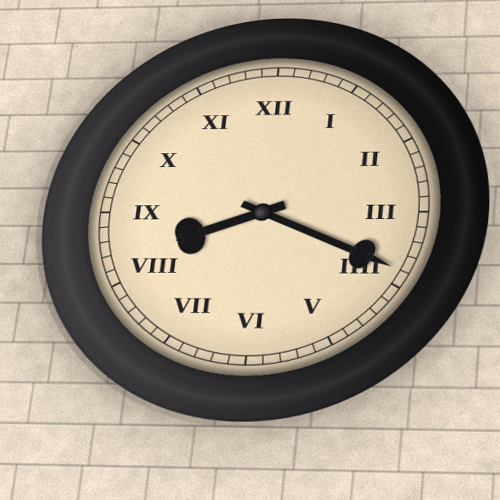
8:19
